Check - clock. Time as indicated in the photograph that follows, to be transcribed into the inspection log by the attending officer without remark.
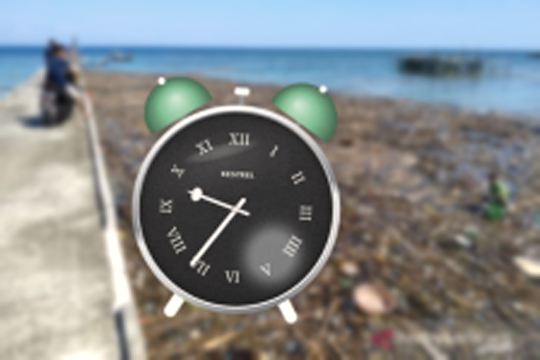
9:36
